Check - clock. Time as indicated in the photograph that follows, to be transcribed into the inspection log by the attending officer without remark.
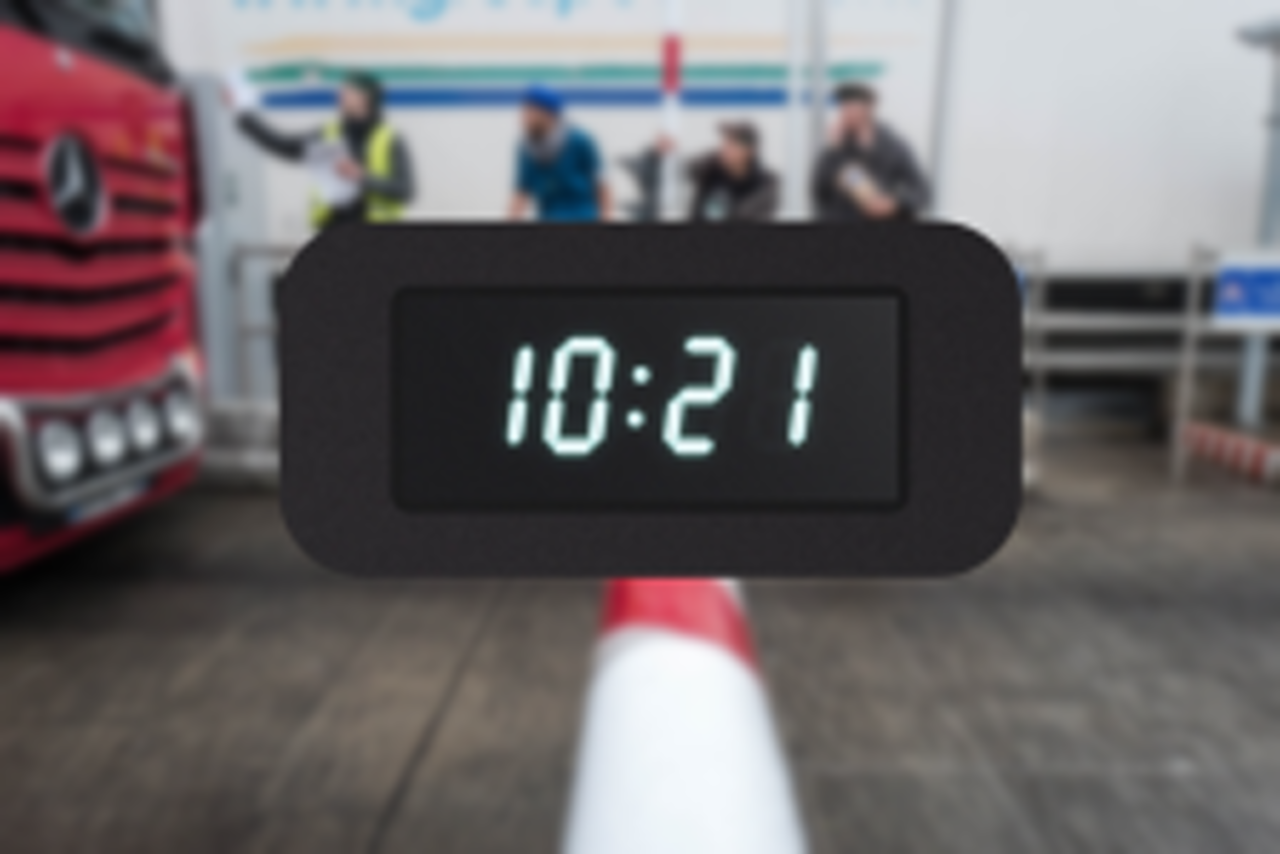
10:21
